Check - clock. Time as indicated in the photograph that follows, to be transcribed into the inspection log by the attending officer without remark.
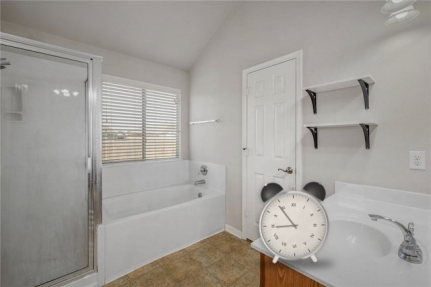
8:54
